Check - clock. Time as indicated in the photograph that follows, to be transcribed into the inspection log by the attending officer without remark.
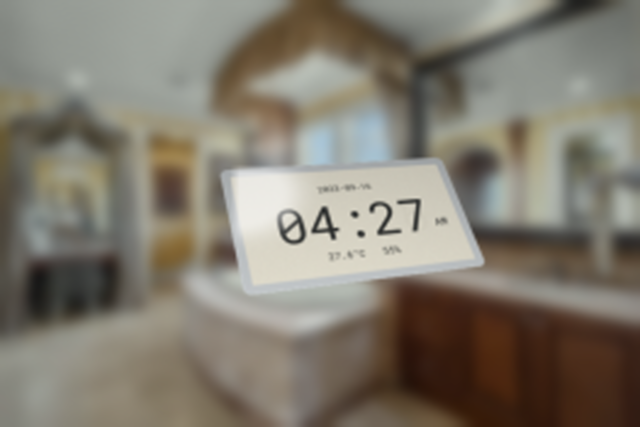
4:27
